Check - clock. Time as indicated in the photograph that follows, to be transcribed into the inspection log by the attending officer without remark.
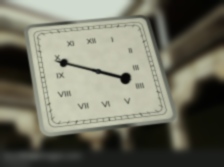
3:49
